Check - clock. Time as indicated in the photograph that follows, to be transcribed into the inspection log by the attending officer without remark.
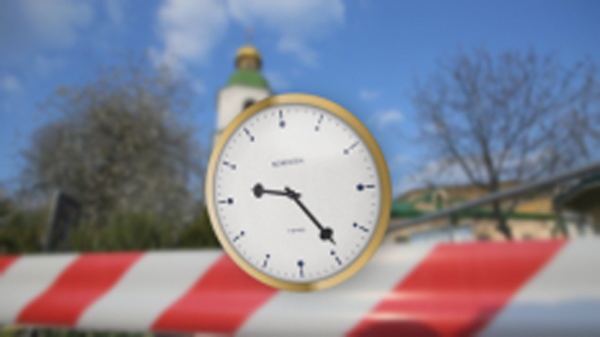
9:24
